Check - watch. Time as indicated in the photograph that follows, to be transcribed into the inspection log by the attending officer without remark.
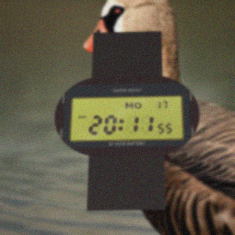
20:11:55
